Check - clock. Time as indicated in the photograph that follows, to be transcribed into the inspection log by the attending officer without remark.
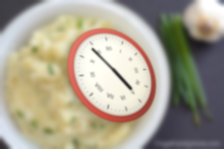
4:54
